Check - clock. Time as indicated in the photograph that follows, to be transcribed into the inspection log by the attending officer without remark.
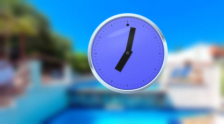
7:02
